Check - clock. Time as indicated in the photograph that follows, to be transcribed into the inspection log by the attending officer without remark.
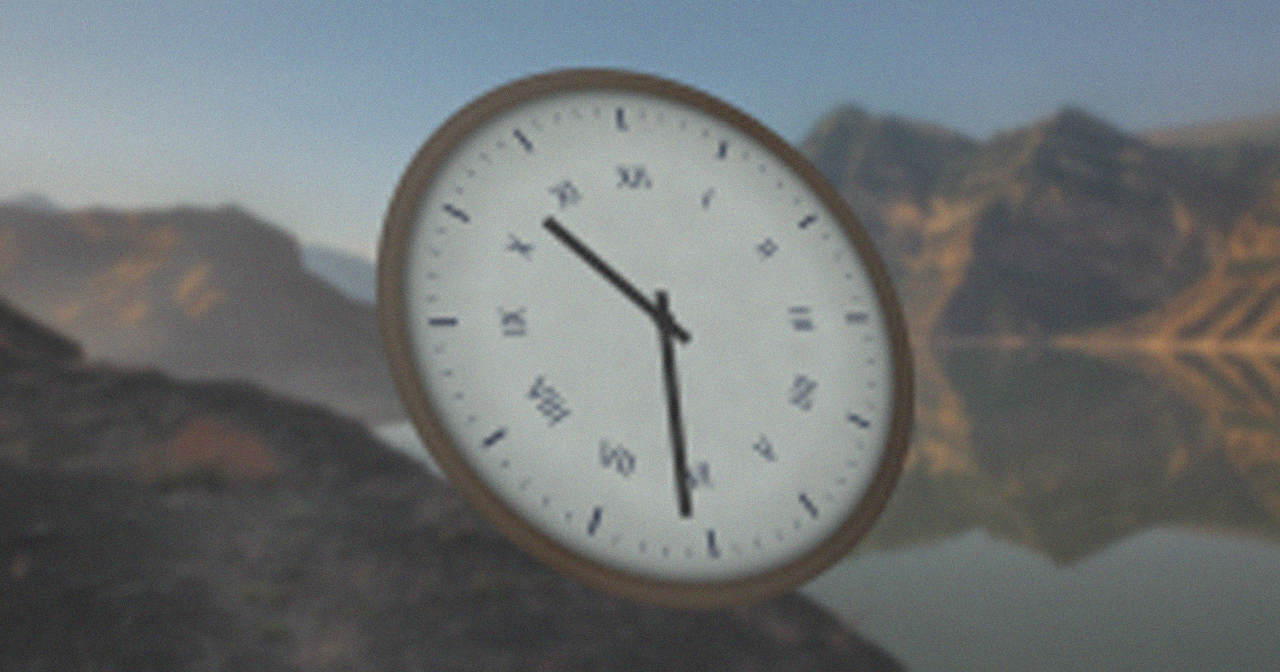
10:31
